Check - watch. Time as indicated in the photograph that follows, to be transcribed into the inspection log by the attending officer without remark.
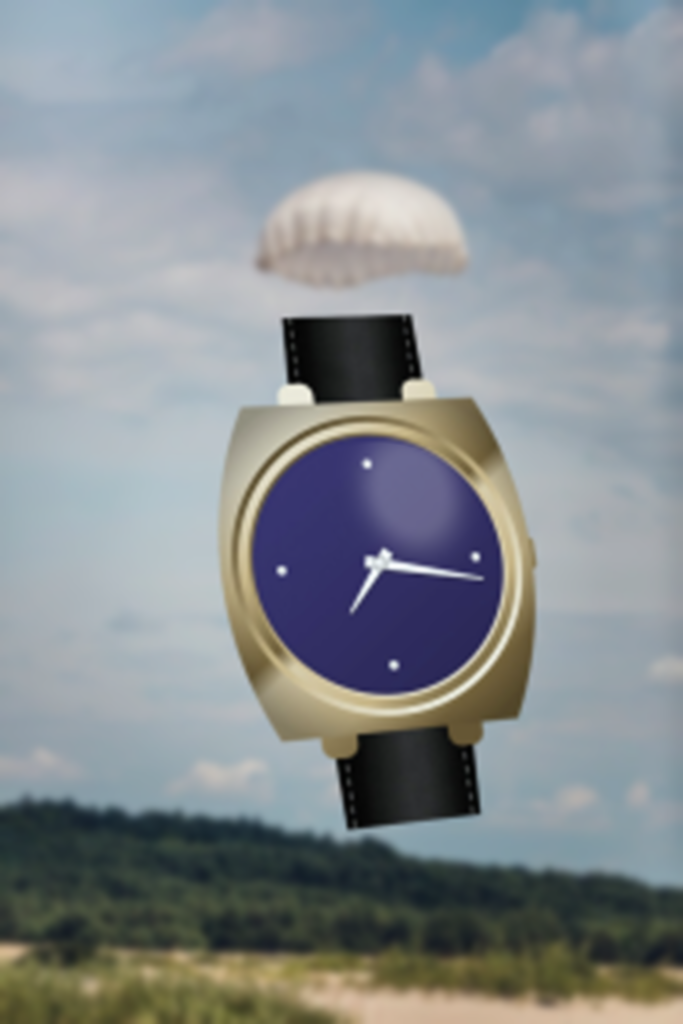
7:17
